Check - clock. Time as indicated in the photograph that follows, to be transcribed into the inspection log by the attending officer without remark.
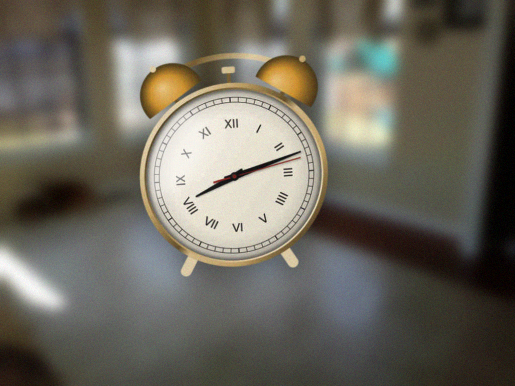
8:12:13
